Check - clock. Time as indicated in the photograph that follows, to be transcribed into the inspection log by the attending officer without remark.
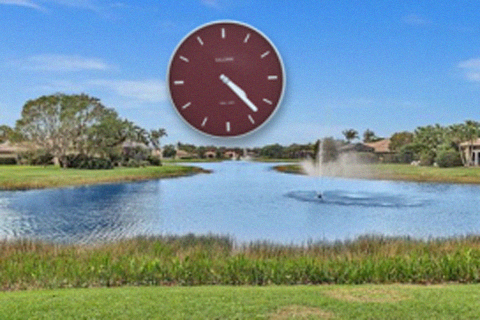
4:23
